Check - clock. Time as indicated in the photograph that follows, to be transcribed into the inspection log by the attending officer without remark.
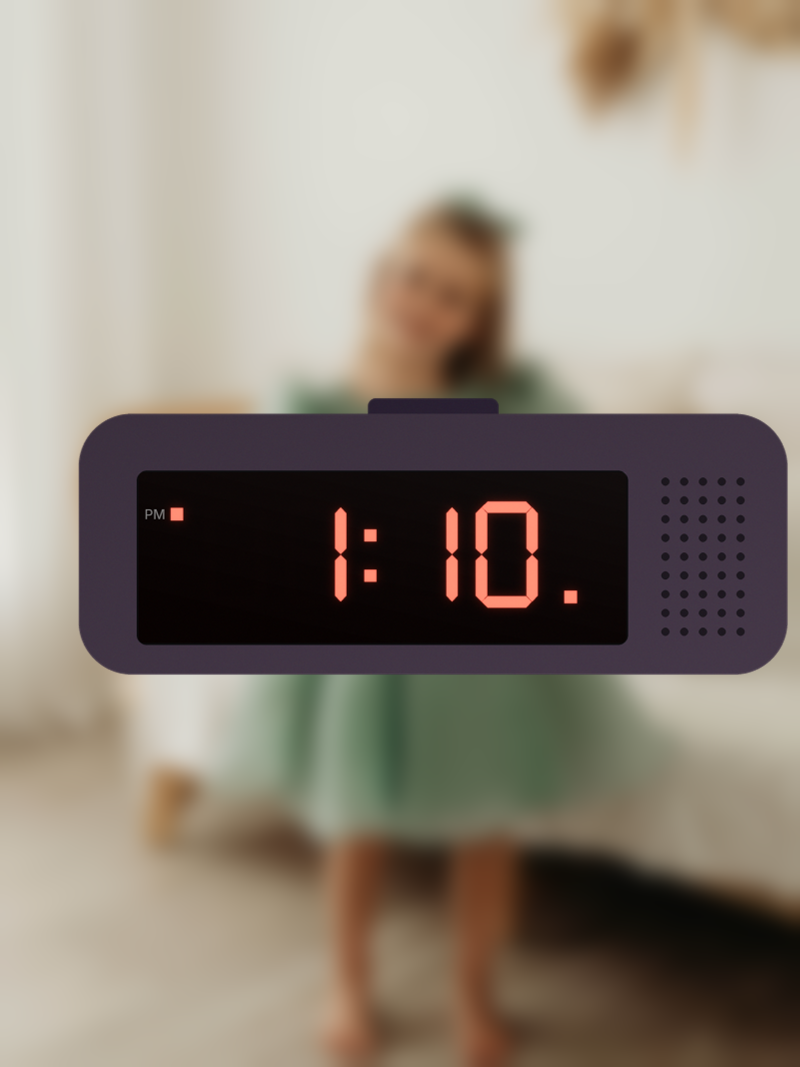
1:10
